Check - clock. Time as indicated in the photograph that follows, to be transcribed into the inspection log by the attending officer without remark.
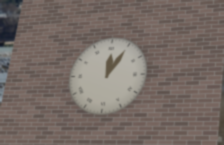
12:05
